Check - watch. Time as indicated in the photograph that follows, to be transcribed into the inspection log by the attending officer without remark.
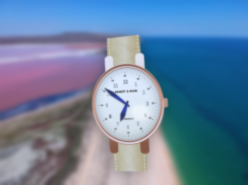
6:51
